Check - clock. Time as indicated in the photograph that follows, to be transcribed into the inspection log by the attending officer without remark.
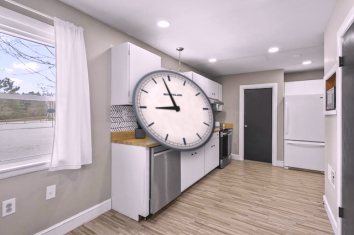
8:58
